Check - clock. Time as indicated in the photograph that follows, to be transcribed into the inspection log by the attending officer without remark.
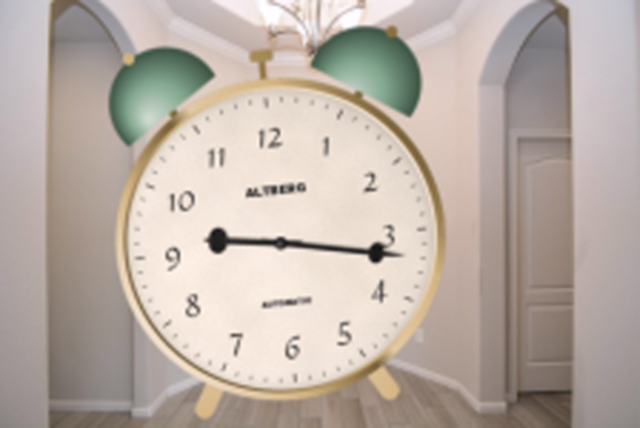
9:17
